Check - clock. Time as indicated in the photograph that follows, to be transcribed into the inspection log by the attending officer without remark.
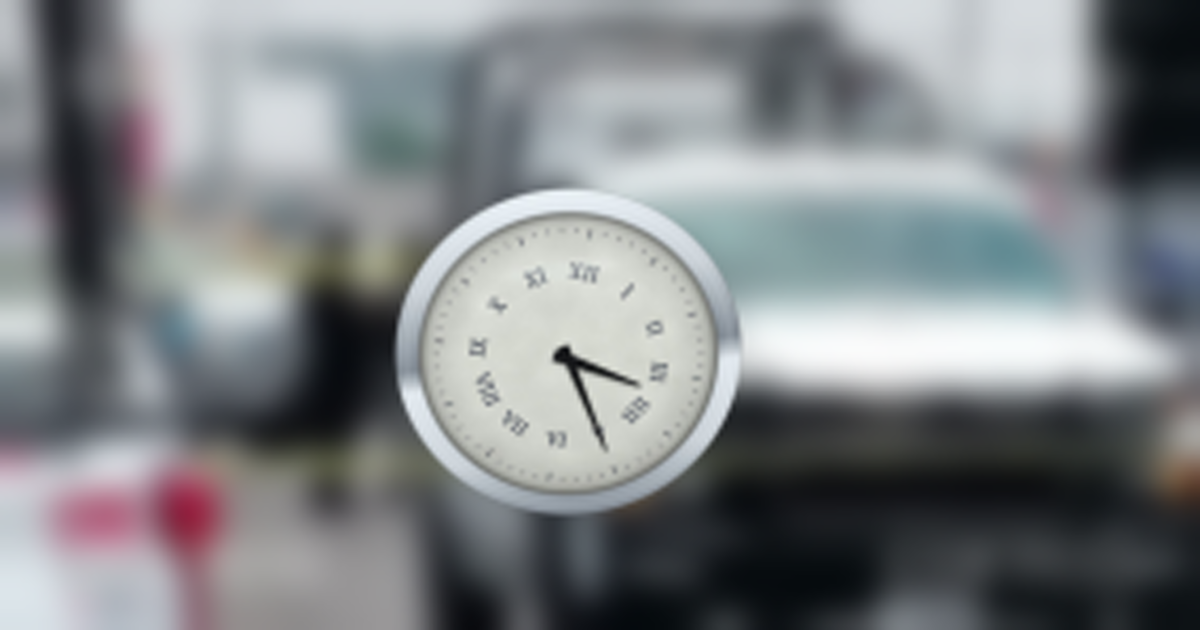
3:25
